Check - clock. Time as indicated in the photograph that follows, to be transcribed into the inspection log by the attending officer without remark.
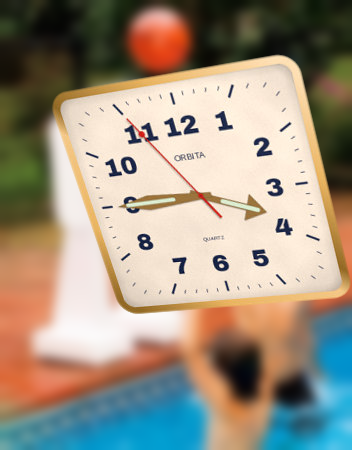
3:44:55
